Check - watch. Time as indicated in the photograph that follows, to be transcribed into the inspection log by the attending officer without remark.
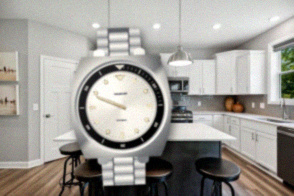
9:49
